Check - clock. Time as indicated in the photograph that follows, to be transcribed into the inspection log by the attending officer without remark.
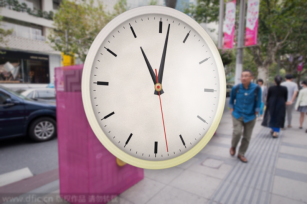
11:01:28
